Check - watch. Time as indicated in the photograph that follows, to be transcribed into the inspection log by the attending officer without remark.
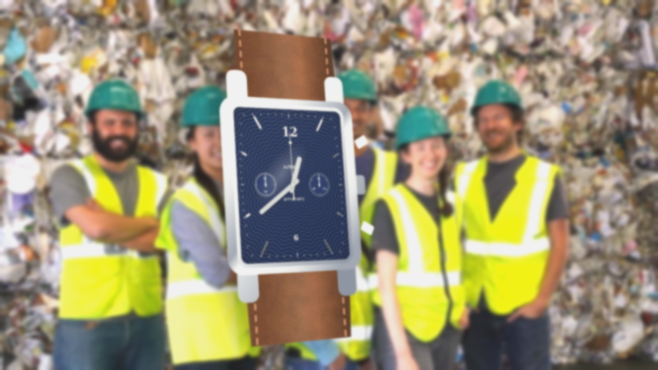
12:39
